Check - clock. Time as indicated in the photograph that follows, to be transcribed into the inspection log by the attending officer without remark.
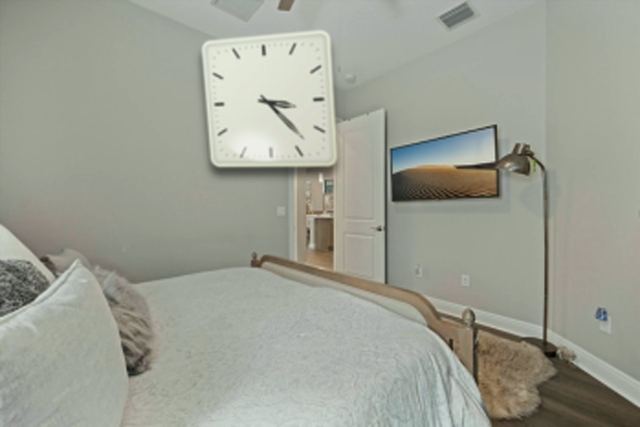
3:23
